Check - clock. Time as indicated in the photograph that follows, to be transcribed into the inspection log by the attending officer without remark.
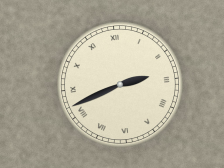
2:42
